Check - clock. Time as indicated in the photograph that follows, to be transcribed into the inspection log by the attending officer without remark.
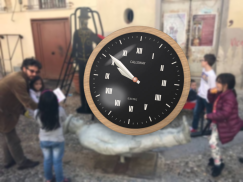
9:51
